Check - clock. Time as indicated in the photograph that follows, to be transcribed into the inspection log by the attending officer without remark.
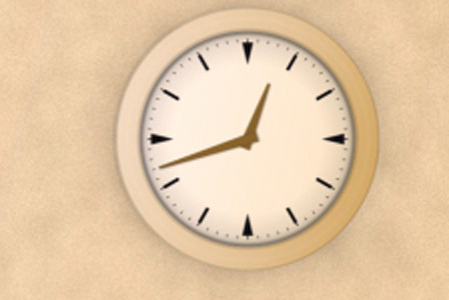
12:42
